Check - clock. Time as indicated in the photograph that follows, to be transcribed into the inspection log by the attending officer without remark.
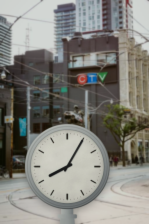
8:05
